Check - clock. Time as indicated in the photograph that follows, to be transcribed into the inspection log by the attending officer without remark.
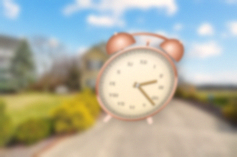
2:22
